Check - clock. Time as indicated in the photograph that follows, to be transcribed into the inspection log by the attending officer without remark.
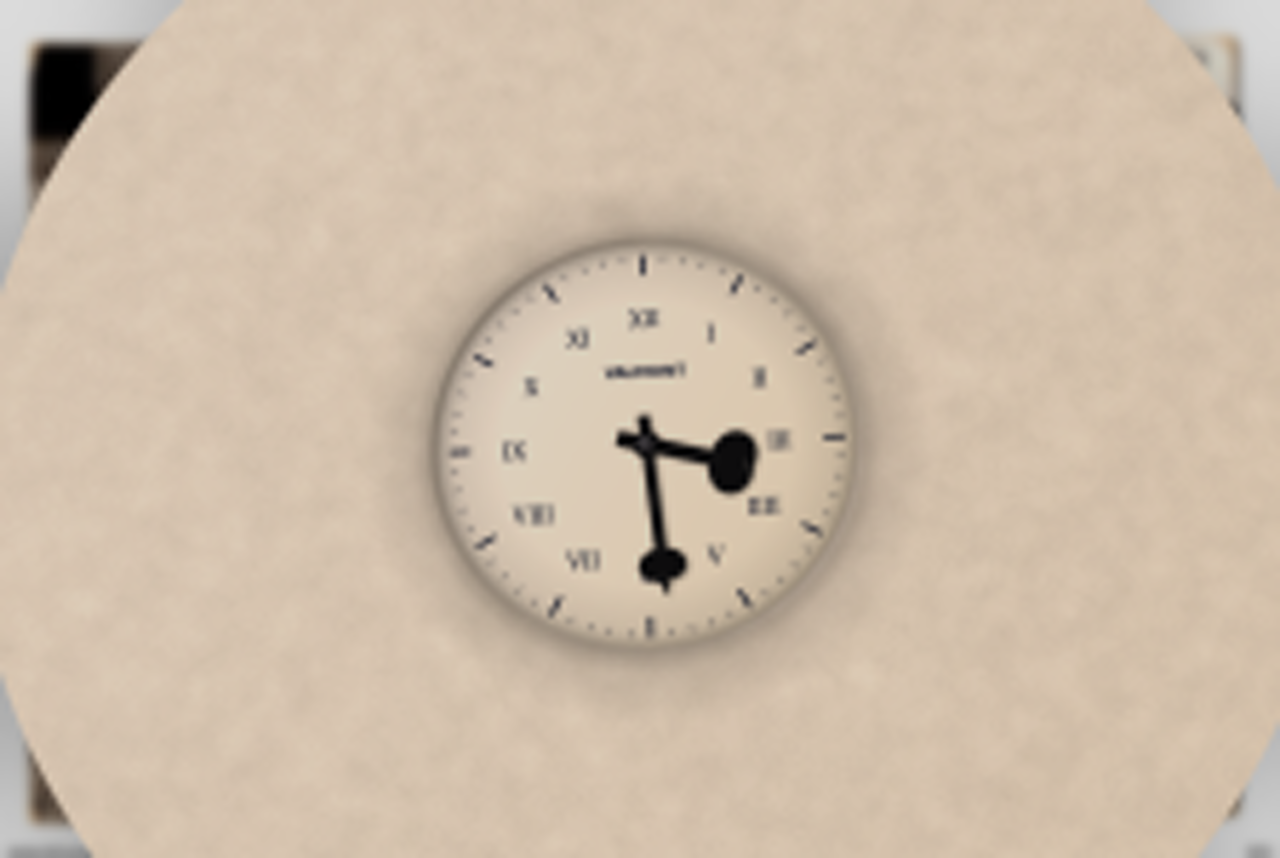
3:29
